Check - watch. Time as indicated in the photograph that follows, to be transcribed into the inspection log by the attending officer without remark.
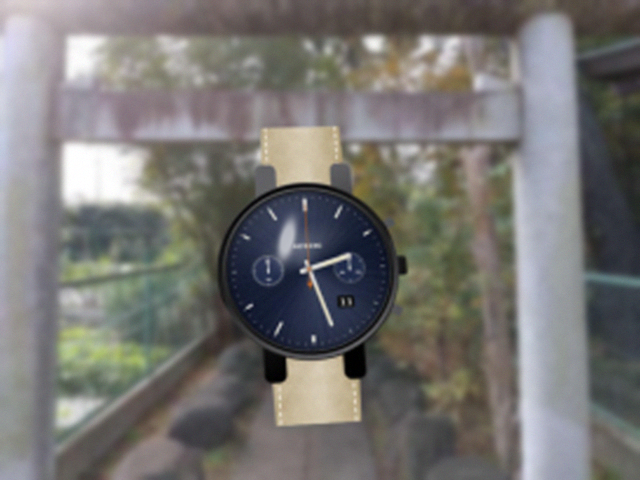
2:27
